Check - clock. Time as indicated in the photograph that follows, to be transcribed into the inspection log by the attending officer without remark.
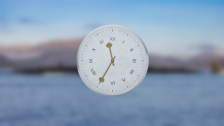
11:35
